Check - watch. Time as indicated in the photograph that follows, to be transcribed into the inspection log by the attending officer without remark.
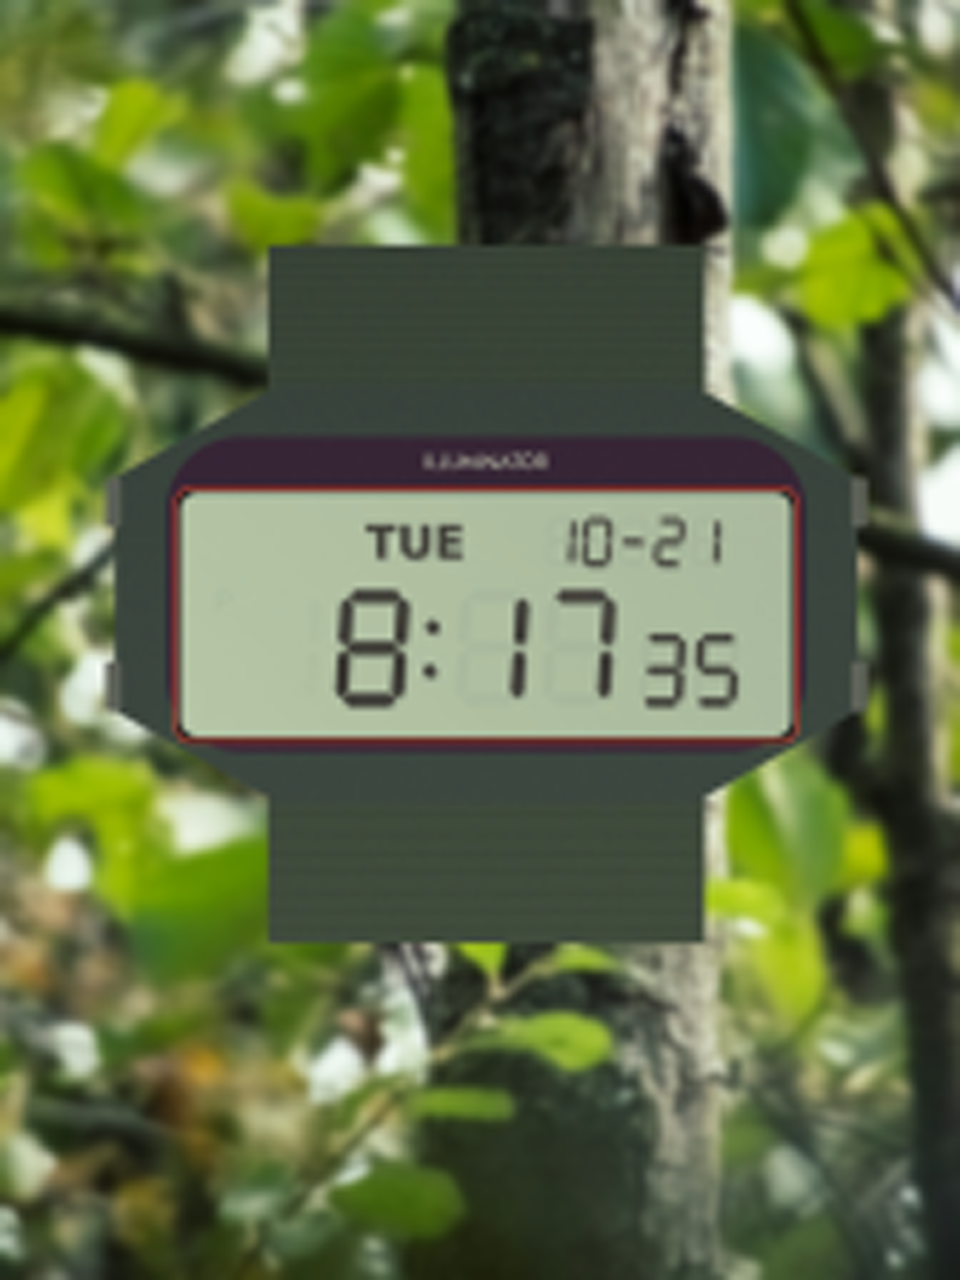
8:17:35
